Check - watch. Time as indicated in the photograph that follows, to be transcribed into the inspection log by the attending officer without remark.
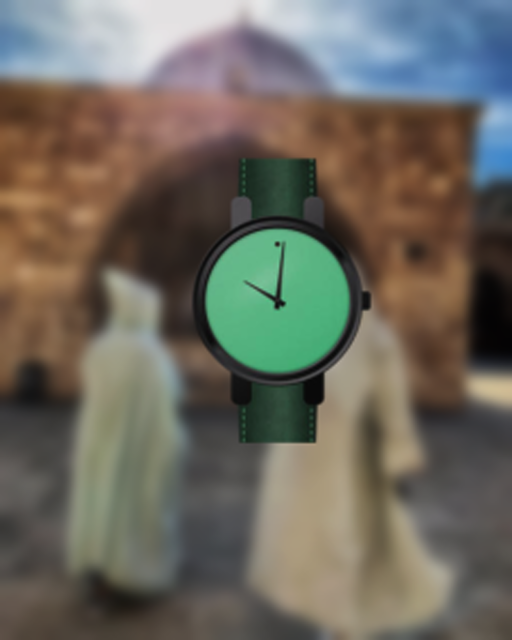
10:01
